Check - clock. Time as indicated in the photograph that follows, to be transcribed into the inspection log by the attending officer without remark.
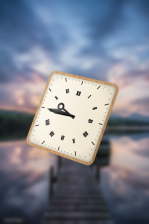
9:45
